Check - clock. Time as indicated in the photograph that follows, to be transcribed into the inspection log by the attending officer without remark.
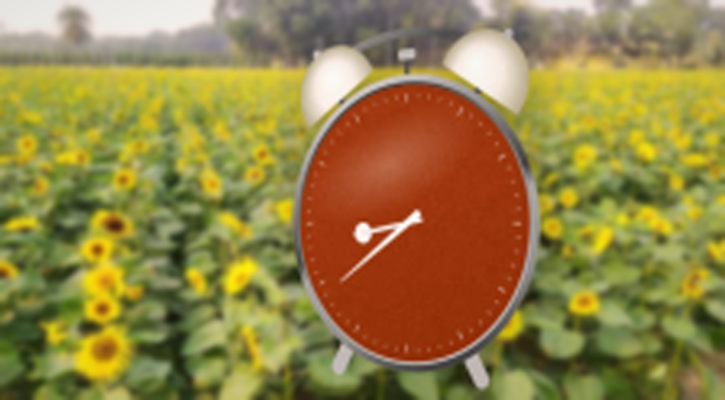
8:39
